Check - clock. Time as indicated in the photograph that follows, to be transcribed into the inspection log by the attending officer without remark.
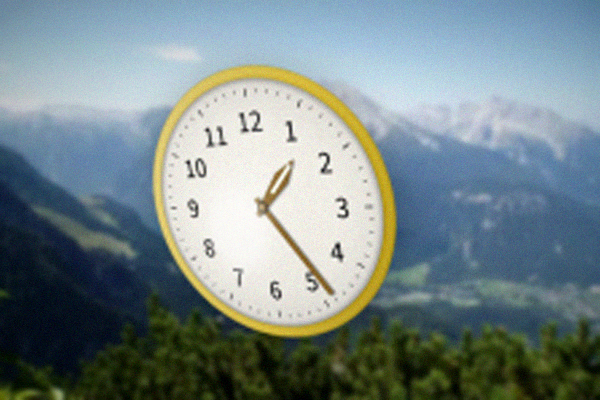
1:24
